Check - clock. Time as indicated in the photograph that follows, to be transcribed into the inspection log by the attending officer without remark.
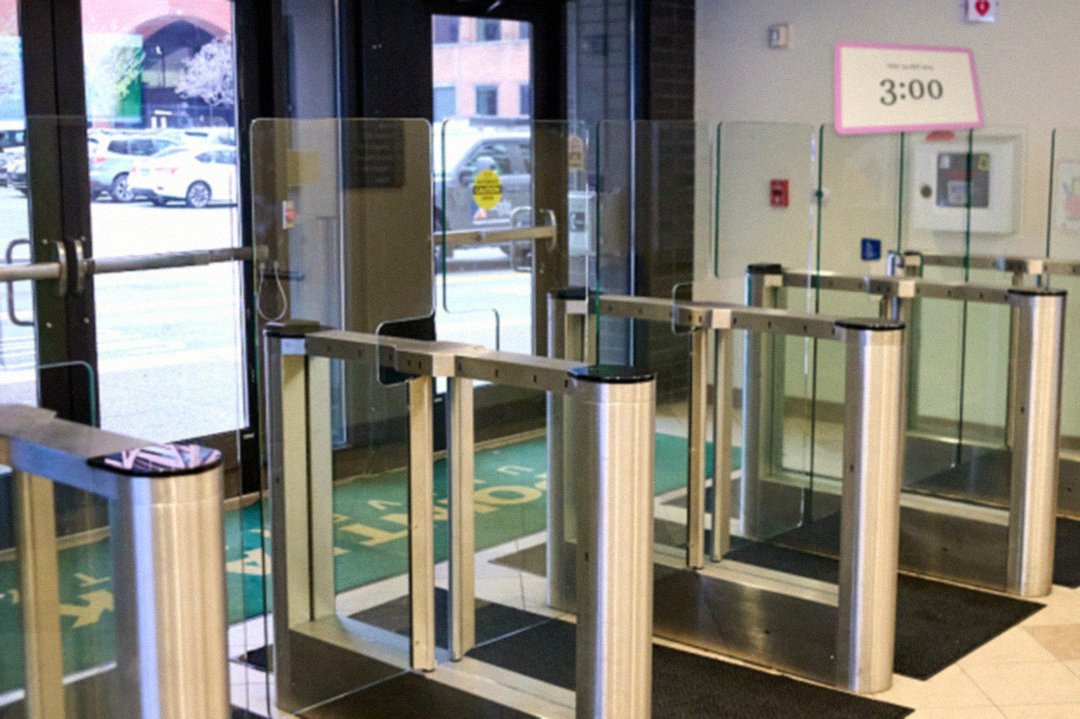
3:00
